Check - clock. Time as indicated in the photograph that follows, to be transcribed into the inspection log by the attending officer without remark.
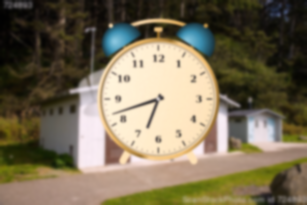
6:42
